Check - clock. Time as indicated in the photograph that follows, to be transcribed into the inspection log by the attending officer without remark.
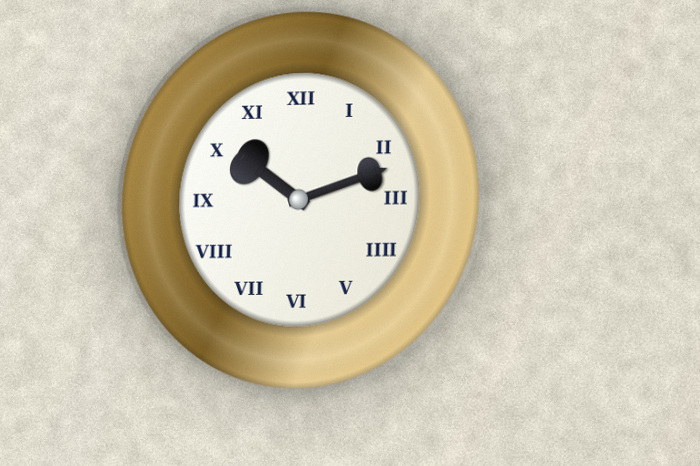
10:12
